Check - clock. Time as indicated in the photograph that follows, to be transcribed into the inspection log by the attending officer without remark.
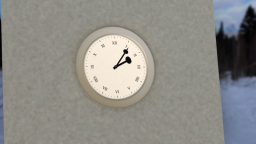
2:06
